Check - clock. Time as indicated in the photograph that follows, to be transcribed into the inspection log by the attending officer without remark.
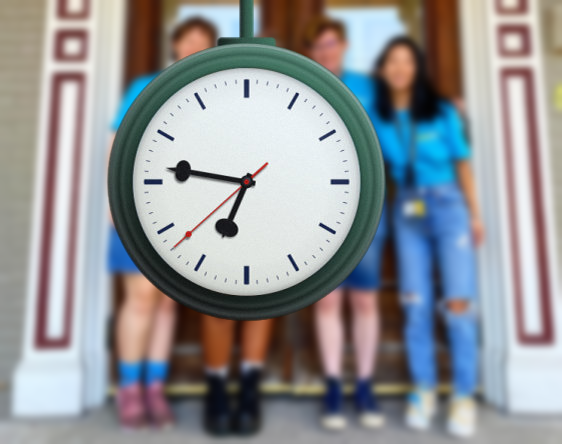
6:46:38
